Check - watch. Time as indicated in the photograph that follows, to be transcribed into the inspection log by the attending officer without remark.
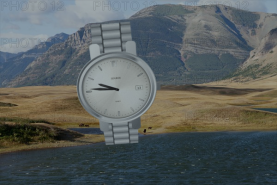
9:46
